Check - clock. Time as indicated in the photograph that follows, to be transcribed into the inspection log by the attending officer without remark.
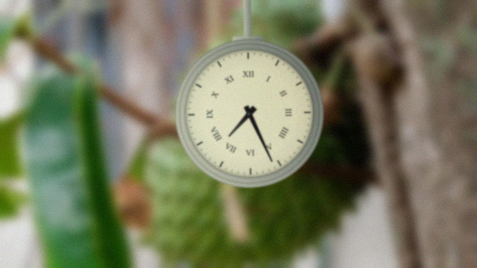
7:26
